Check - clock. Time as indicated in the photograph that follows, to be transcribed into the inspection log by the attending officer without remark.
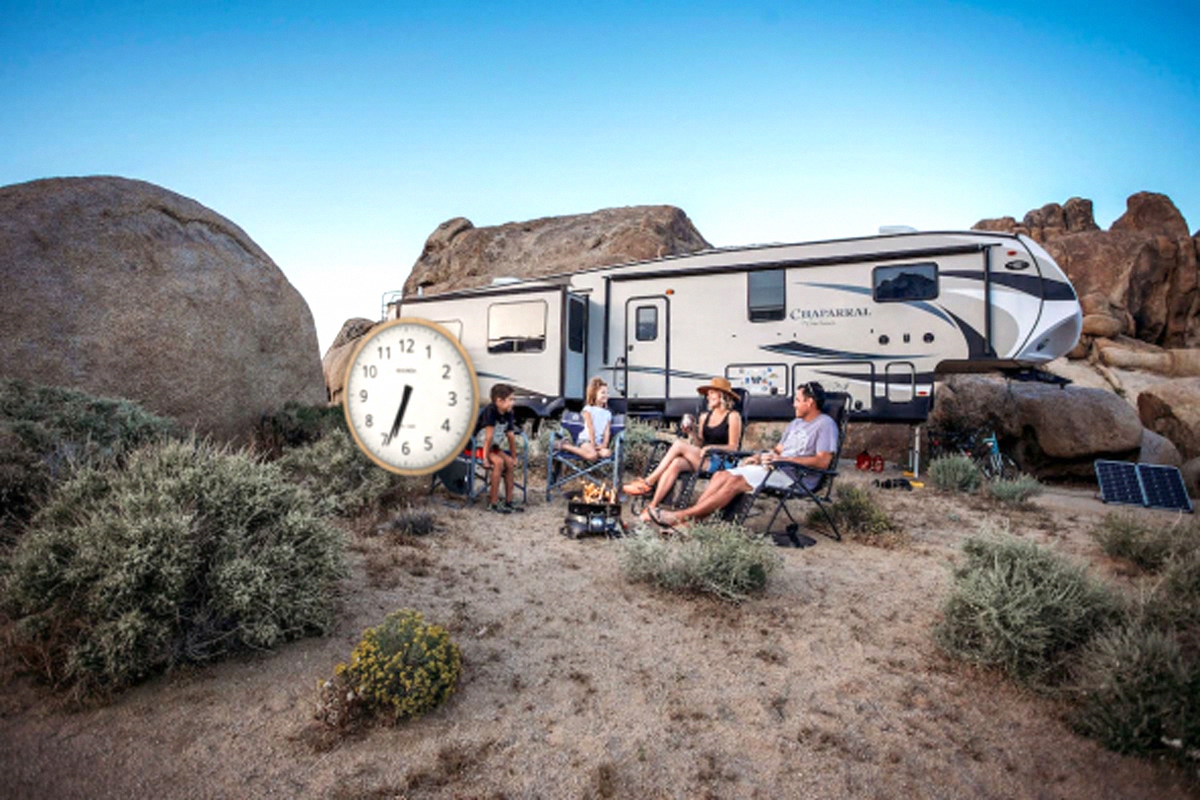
6:34
